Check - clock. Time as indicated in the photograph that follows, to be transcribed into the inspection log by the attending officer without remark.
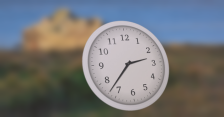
2:37
